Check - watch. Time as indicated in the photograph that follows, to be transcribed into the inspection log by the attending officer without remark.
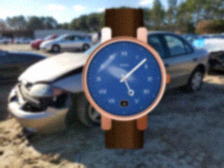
5:08
